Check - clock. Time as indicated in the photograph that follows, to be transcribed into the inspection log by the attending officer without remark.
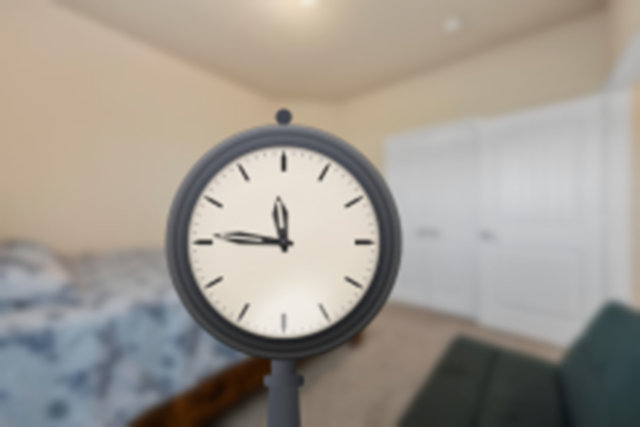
11:46
